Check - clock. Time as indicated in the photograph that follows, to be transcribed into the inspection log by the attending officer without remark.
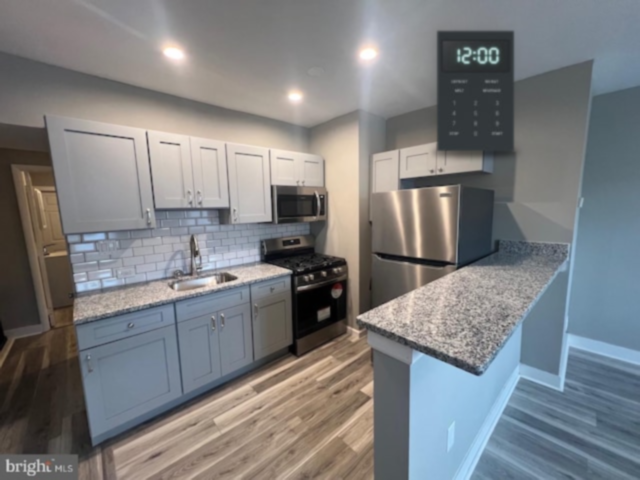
12:00
